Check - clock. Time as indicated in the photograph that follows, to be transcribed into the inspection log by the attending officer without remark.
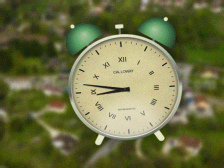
8:47
